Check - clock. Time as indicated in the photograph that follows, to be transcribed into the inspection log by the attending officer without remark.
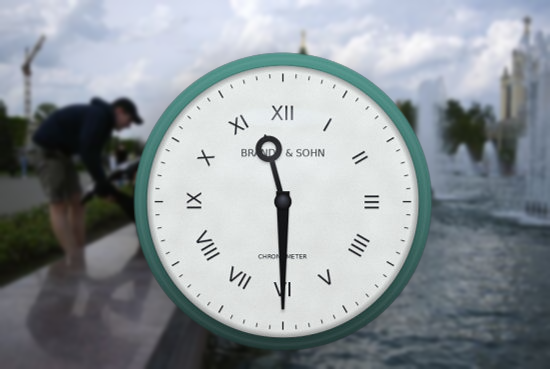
11:30
